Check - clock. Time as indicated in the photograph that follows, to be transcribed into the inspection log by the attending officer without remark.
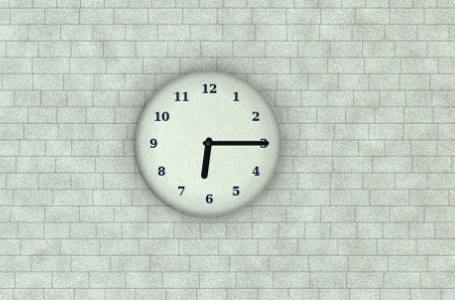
6:15
